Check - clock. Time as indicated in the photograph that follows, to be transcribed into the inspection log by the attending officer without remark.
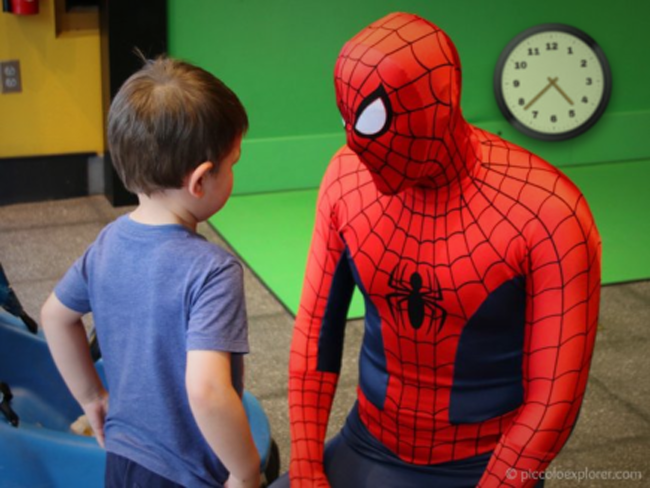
4:38
